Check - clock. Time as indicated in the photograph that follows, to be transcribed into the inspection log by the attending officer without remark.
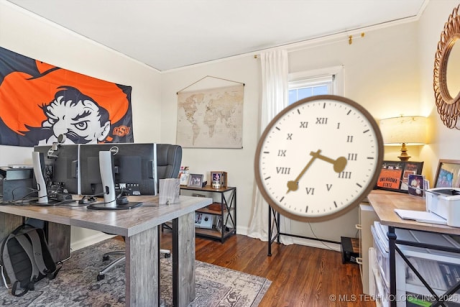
3:35
